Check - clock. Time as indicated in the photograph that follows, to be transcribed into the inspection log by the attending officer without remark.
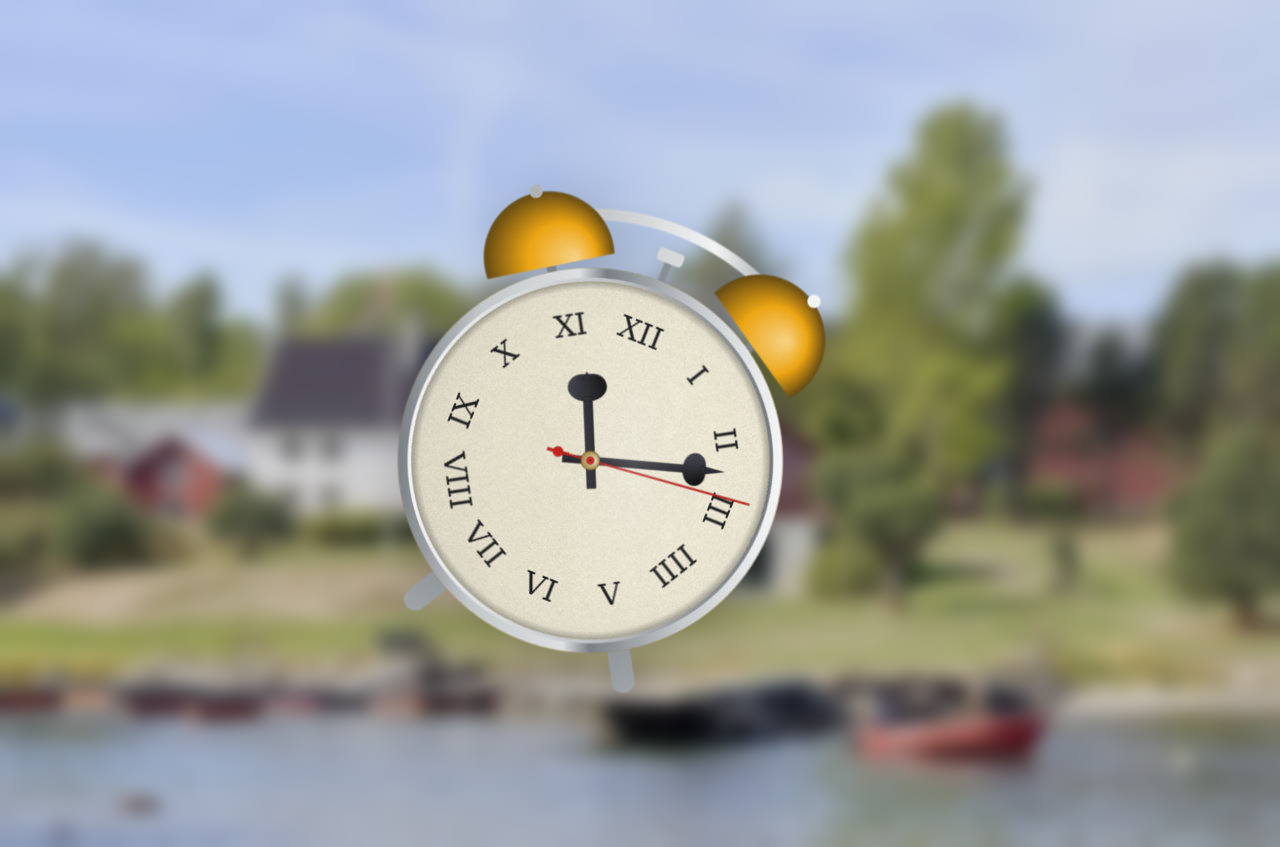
11:12:14
